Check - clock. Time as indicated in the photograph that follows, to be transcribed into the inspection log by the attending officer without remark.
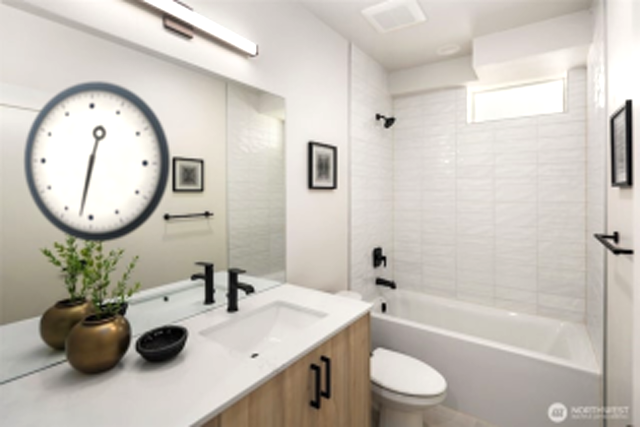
12:32
